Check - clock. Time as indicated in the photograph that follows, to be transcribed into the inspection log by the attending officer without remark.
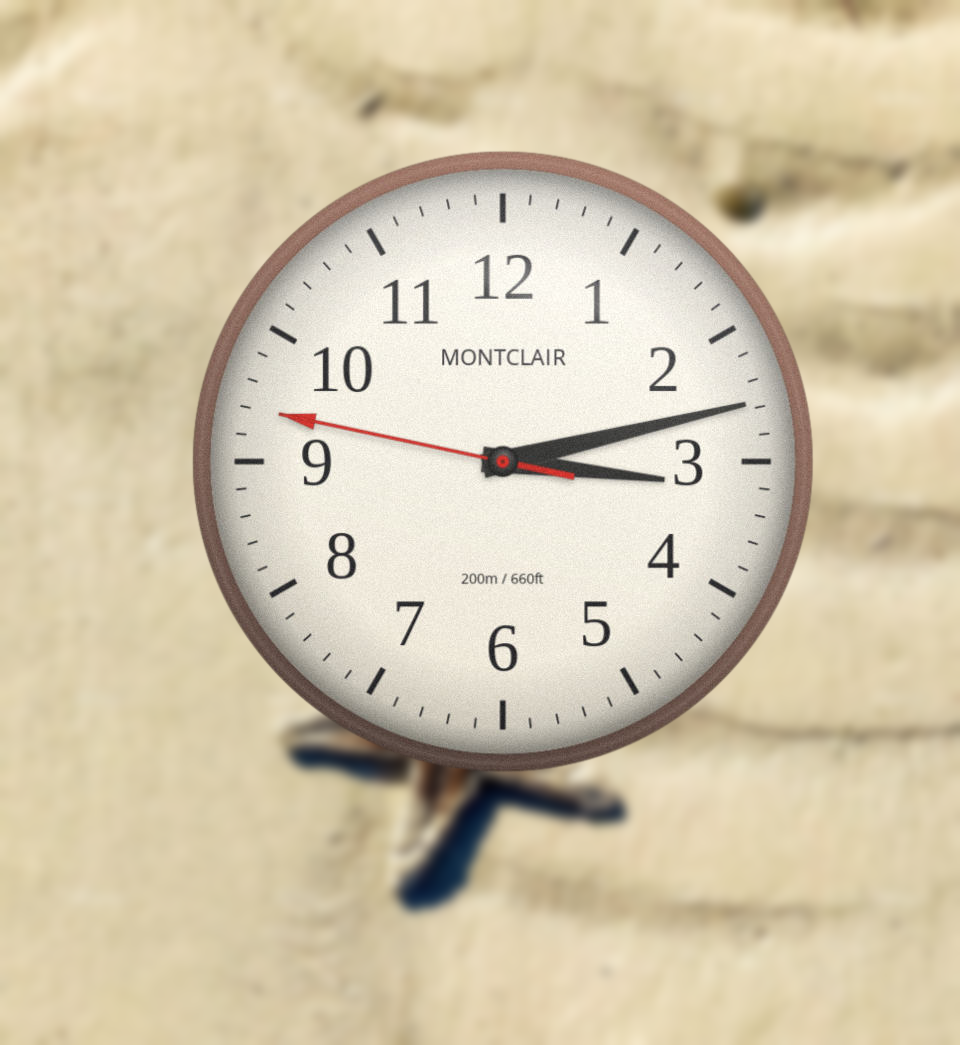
3:12:47
